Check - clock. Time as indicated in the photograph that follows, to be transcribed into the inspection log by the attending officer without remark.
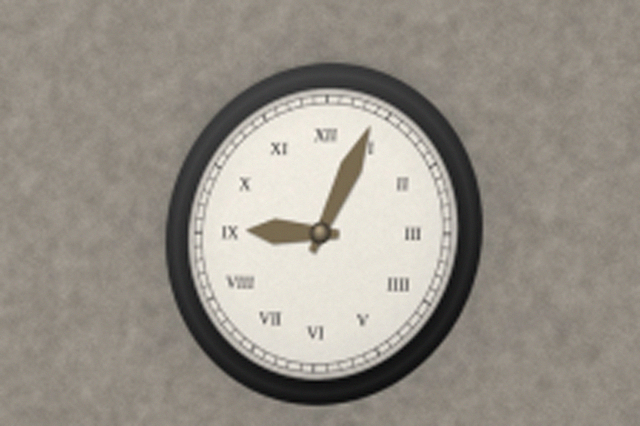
9:04
